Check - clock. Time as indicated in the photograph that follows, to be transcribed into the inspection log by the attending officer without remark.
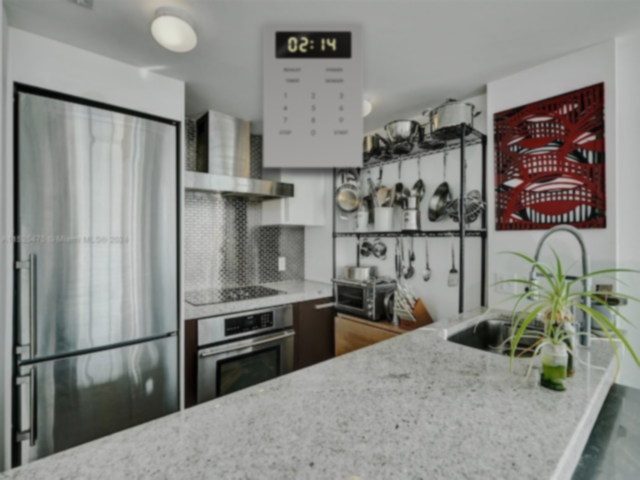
2:14
